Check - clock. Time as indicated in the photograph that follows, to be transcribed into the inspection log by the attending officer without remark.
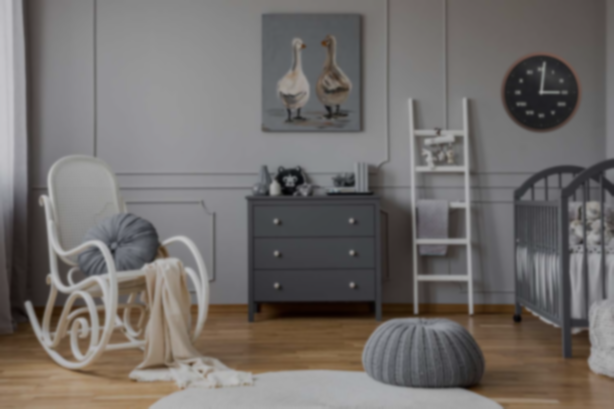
3:01
